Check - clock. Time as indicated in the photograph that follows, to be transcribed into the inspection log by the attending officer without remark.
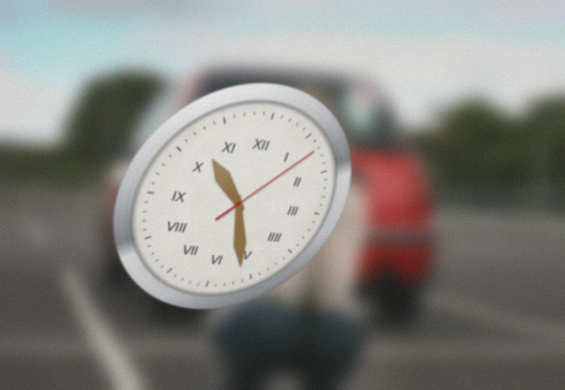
10:26:07
